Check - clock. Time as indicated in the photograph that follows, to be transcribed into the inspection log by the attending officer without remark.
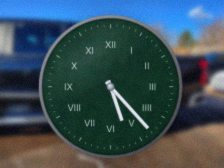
5:23
